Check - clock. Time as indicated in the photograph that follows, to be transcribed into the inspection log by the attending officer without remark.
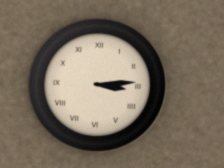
3:14
